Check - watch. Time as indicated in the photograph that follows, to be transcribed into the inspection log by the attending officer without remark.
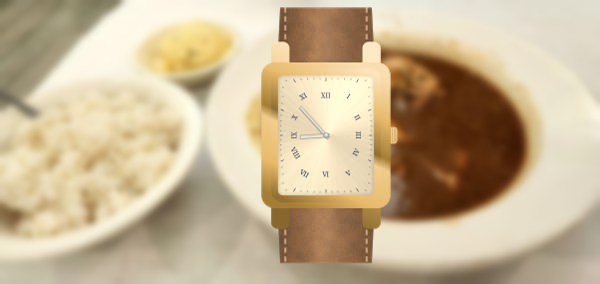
8:53
